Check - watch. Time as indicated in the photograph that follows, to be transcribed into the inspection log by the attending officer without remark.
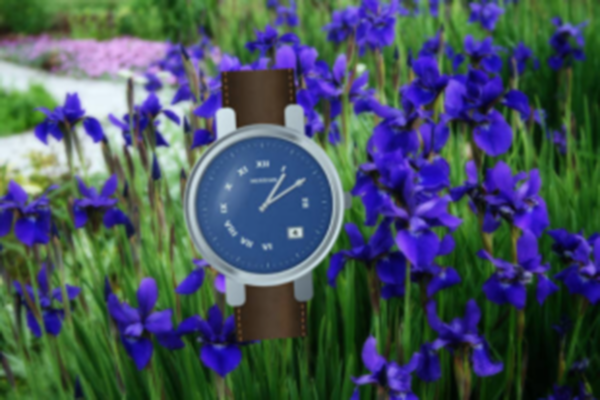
1:10
